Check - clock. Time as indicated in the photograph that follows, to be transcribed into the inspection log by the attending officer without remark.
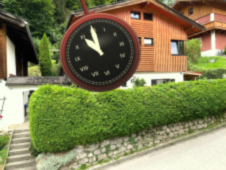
11:00
